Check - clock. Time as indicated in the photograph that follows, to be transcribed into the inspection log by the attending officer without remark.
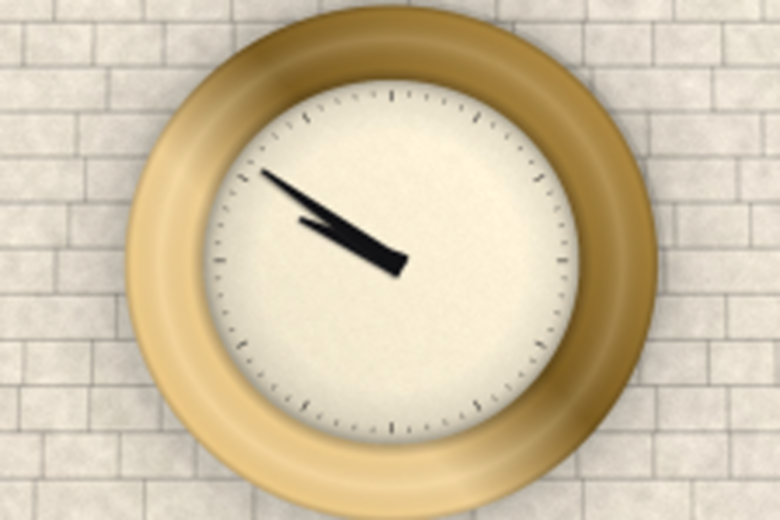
9:51
